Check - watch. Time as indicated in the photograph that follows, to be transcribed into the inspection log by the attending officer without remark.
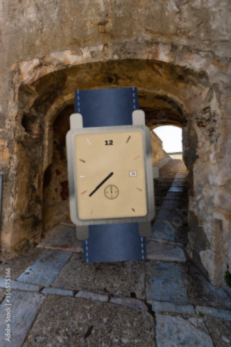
7:38
